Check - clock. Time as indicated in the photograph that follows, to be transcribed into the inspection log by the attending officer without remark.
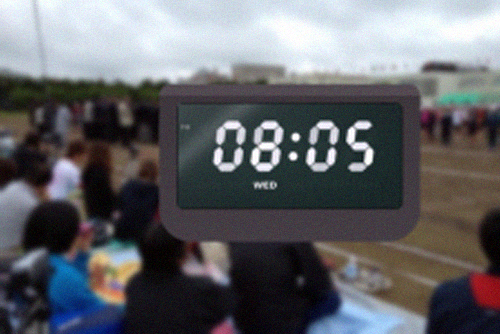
8:05
